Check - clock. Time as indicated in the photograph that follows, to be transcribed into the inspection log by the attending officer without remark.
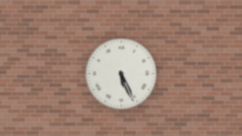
5:26
